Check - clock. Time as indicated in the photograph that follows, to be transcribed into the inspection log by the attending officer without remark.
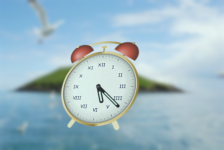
5:22
